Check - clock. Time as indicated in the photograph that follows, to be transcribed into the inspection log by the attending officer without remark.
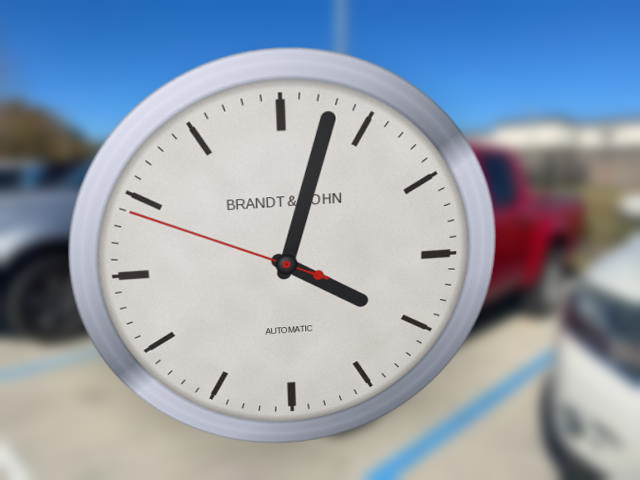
4:02:49
